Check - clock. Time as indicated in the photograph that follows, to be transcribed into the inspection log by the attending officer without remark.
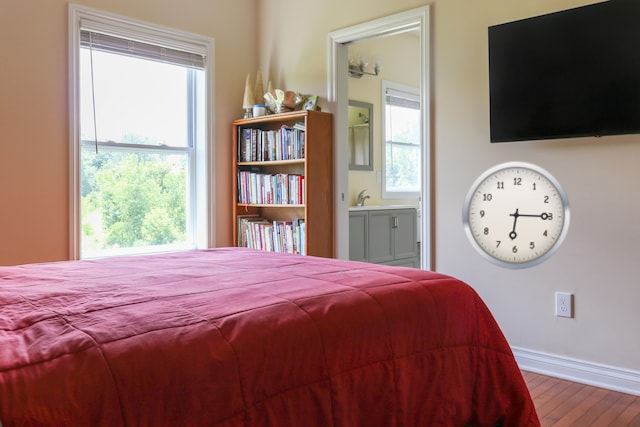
6:15
